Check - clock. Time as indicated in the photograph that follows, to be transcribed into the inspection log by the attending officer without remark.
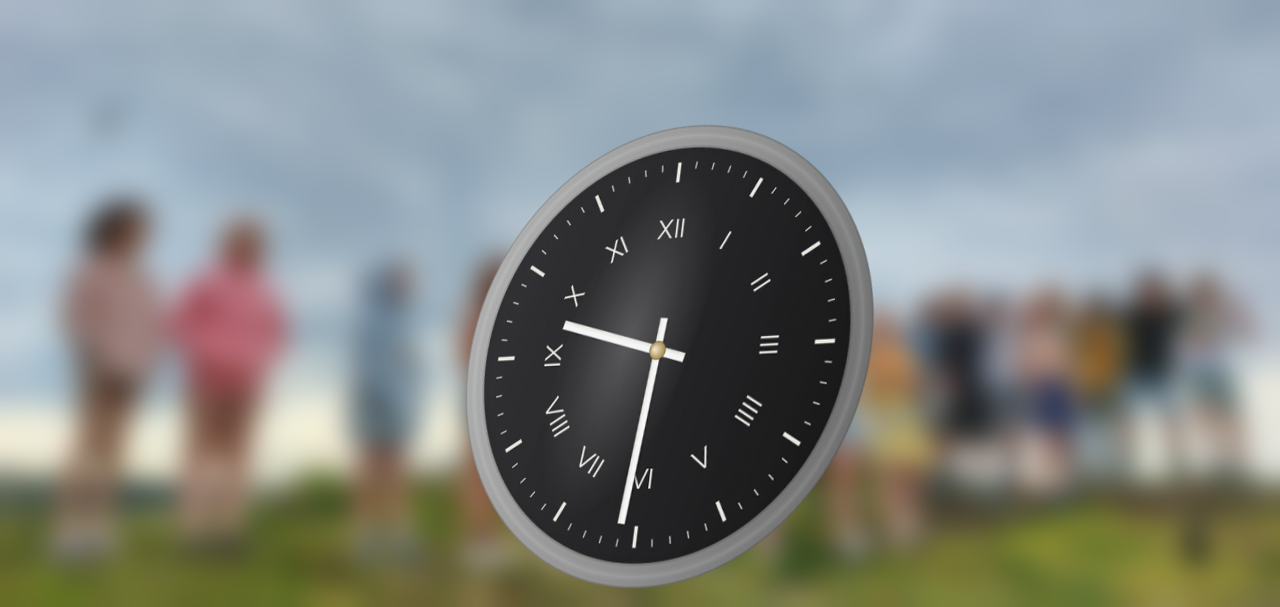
9:31
